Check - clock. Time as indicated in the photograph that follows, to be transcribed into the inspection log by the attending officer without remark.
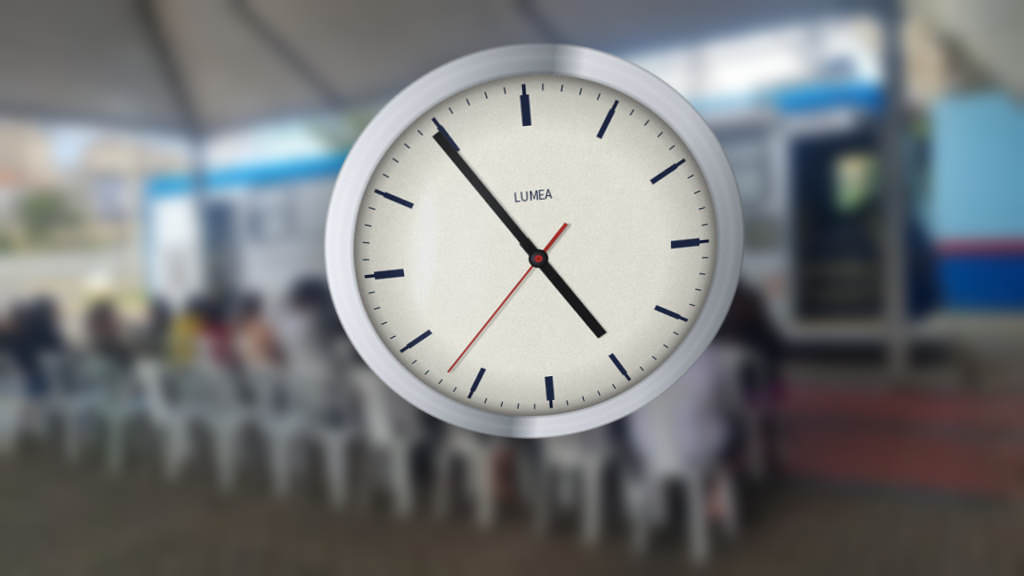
4:54:37
